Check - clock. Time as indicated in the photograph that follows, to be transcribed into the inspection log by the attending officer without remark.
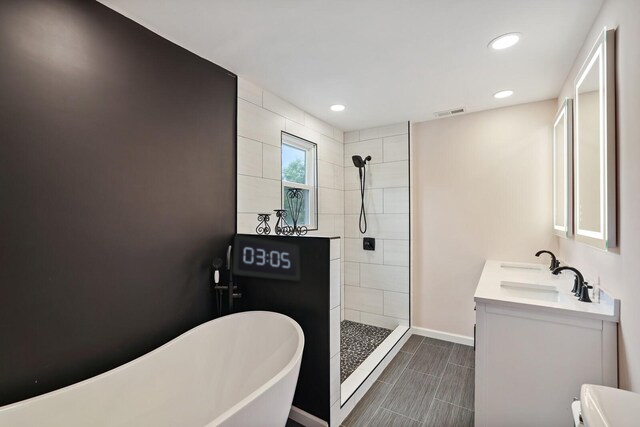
3:05
